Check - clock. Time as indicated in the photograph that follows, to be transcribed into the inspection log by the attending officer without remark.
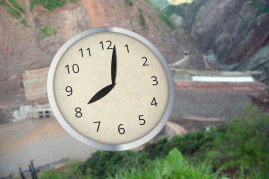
8:02
